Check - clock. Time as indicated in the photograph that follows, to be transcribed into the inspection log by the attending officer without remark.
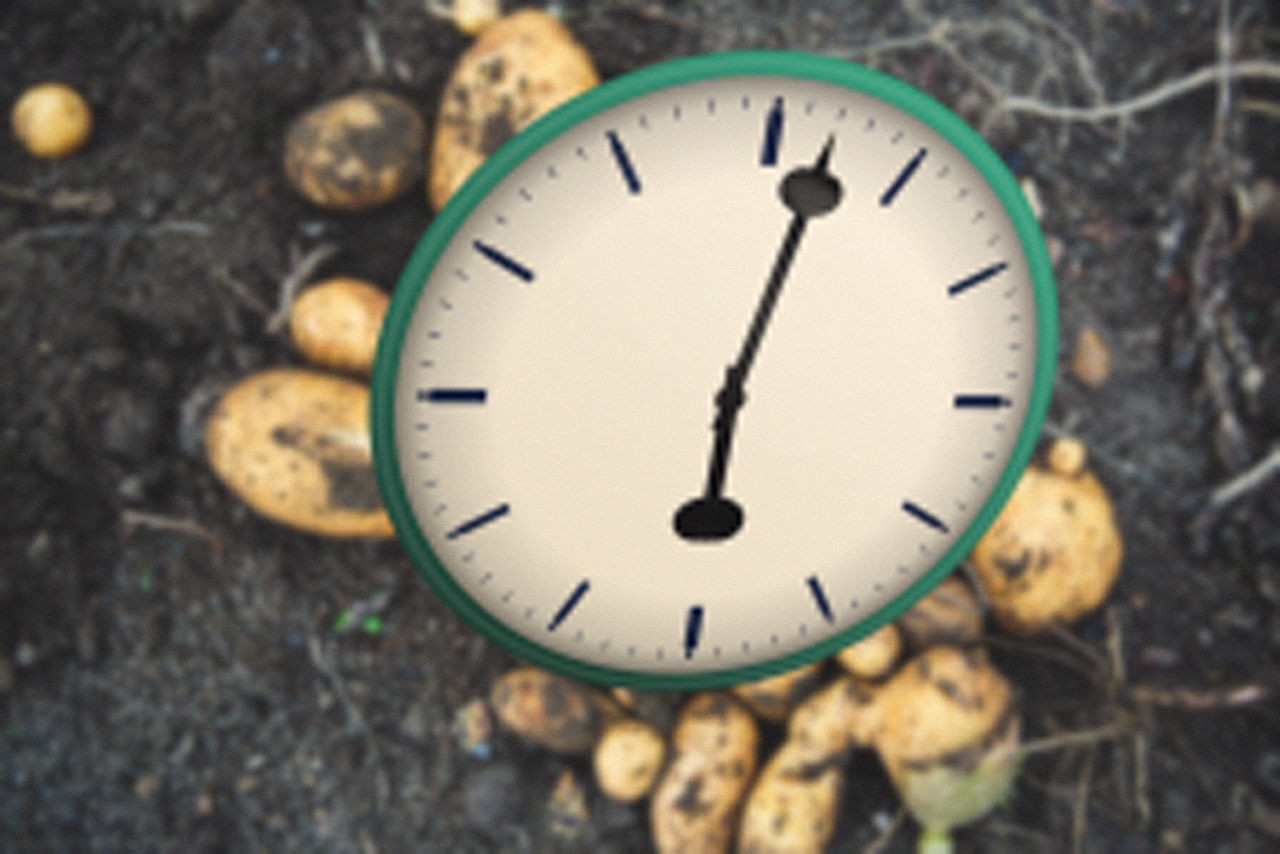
6:02
